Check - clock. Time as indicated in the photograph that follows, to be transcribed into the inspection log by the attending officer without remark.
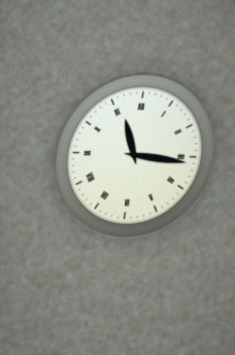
11:16
